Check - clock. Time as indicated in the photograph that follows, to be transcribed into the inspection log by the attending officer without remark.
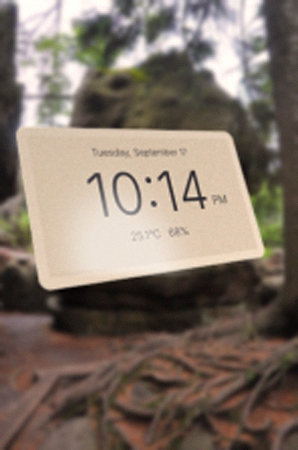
10:14
